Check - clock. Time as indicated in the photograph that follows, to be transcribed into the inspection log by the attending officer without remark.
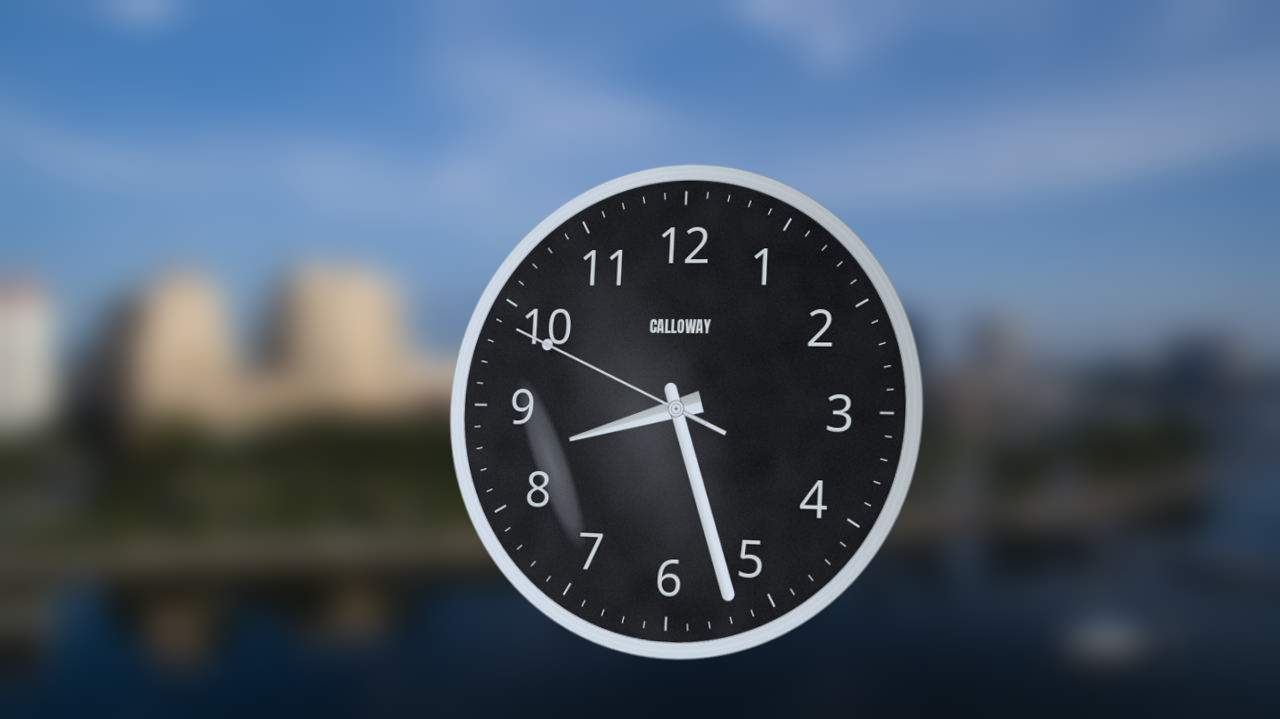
8:26:49
